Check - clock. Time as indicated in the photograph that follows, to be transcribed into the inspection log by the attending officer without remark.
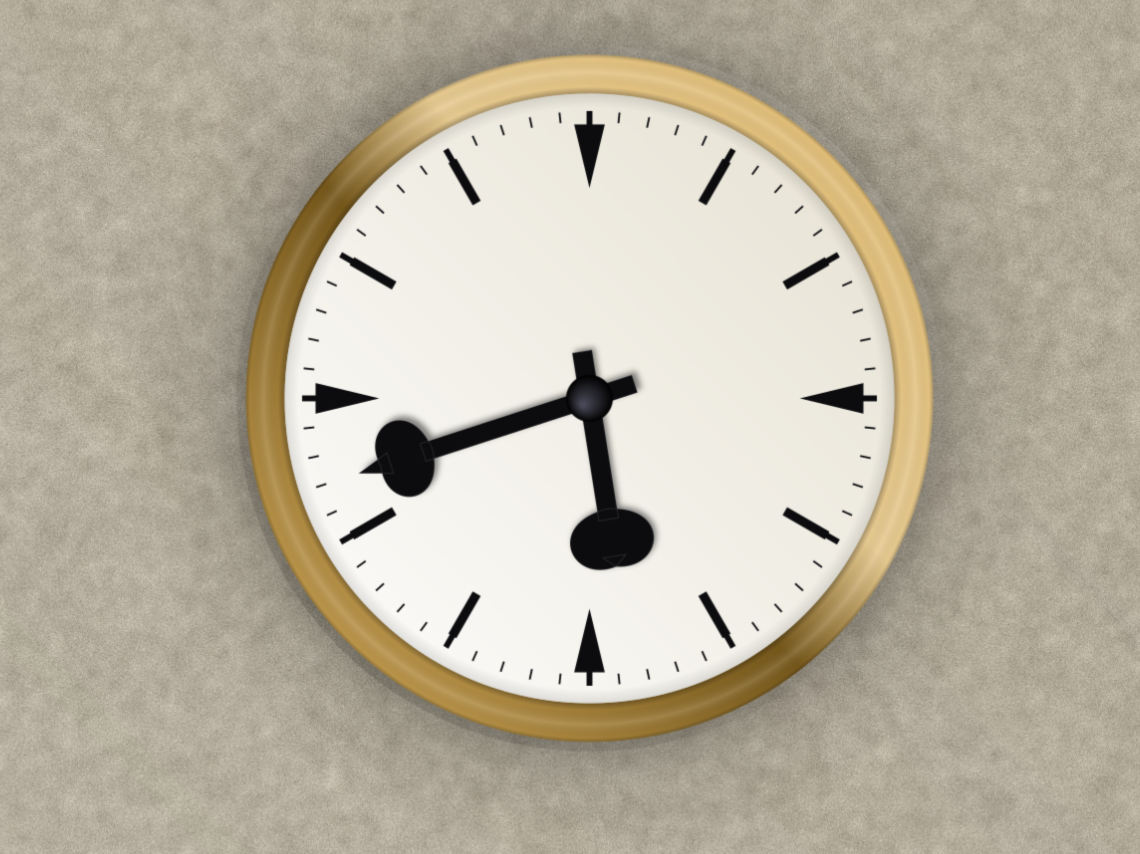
5:42
